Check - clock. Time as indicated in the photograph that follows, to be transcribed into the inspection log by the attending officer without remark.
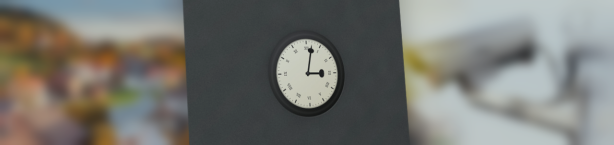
3:02
